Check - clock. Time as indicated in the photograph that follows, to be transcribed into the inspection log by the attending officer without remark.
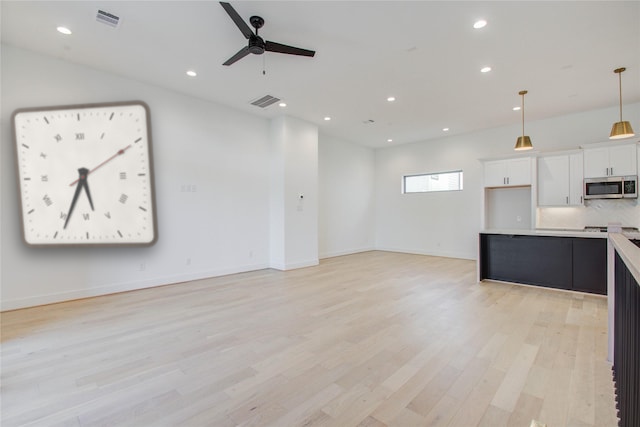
5:34:10
